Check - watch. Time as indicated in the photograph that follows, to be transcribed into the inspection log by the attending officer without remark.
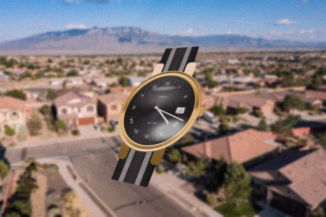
4:18
